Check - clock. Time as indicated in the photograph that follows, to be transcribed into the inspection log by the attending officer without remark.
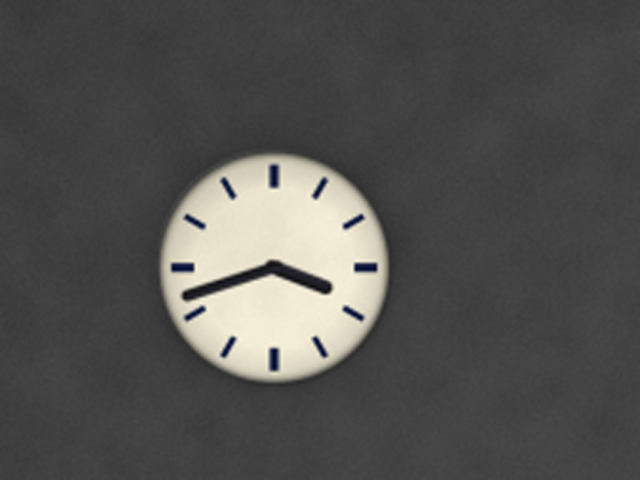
3:42
